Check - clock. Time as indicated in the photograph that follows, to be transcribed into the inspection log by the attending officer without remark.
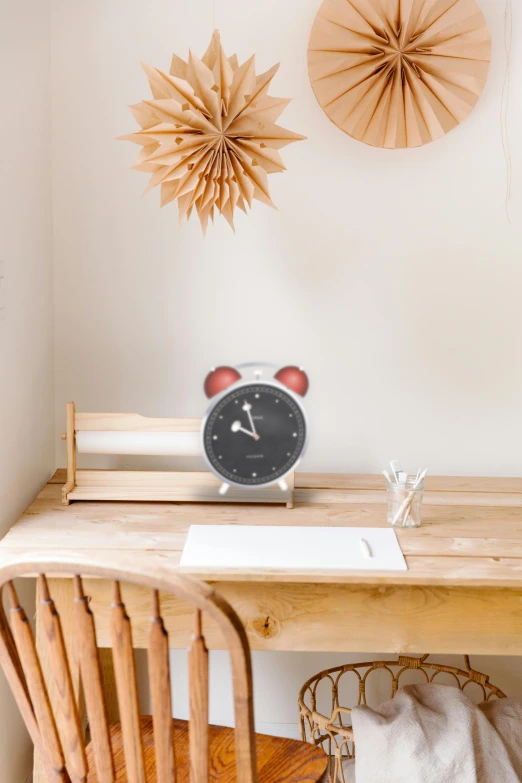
9:57
